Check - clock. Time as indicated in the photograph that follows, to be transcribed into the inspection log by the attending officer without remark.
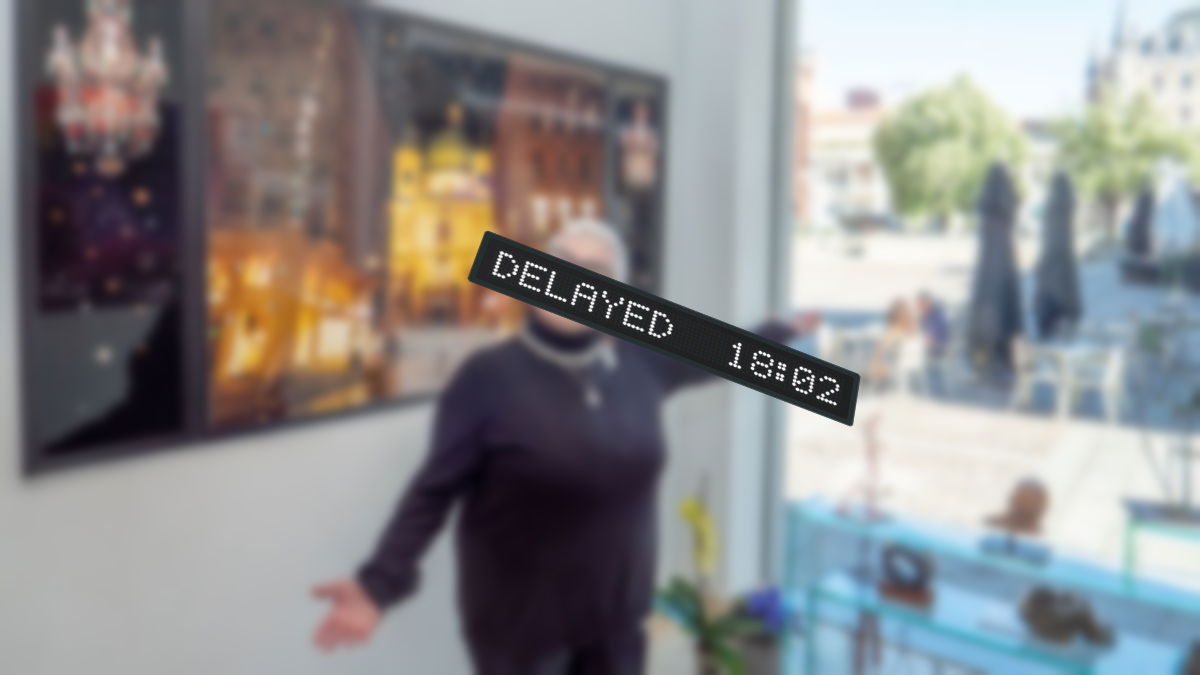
18:02
